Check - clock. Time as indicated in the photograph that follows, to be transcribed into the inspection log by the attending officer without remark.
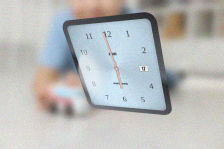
5:59
